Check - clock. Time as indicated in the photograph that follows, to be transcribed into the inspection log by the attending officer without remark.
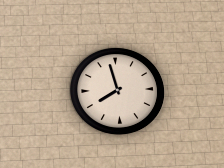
7:58
